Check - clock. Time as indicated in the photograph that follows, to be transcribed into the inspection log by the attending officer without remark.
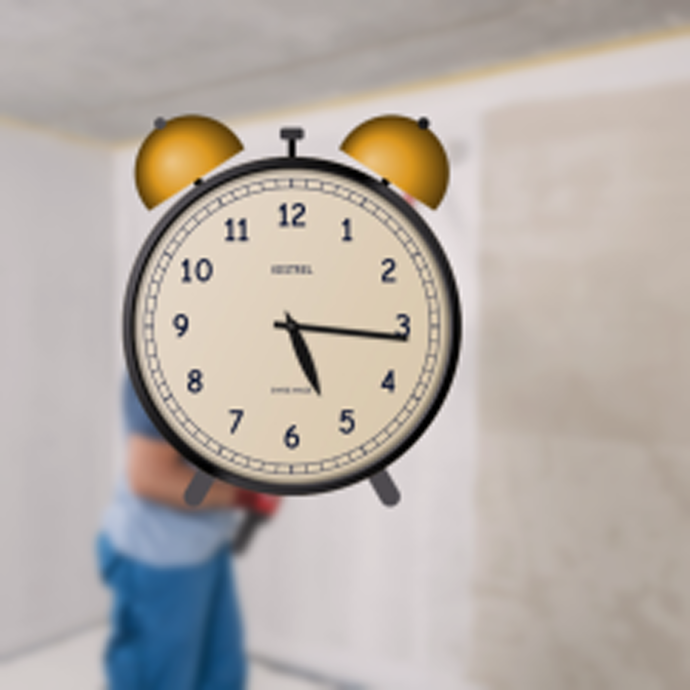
5:16
